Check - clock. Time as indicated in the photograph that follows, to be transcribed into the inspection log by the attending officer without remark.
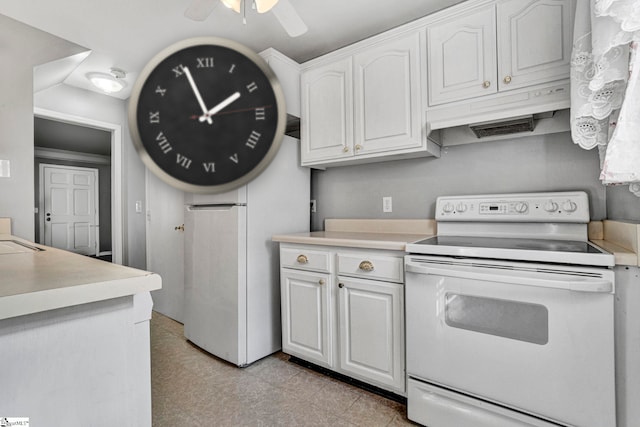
1:56:14
